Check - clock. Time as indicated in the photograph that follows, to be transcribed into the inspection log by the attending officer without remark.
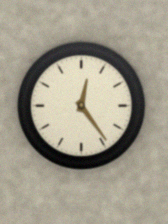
12:24
